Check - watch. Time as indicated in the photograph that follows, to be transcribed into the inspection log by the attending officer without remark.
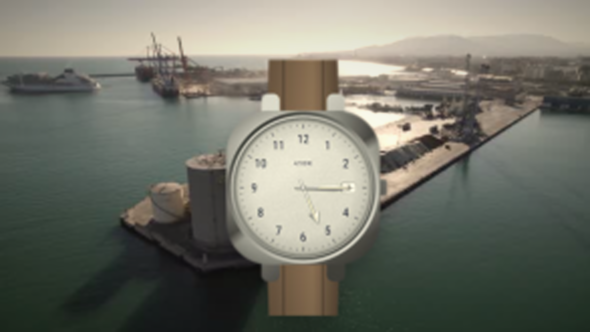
5:15
